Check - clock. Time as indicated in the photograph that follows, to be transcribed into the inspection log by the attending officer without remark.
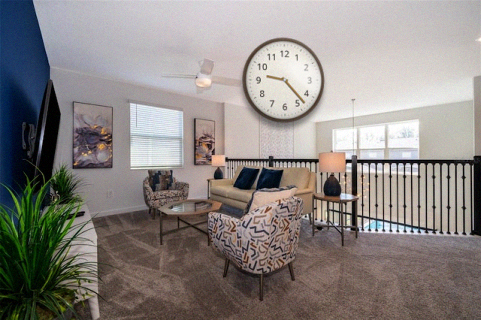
9:23
